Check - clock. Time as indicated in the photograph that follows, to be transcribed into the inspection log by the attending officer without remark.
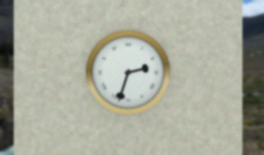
2:33
